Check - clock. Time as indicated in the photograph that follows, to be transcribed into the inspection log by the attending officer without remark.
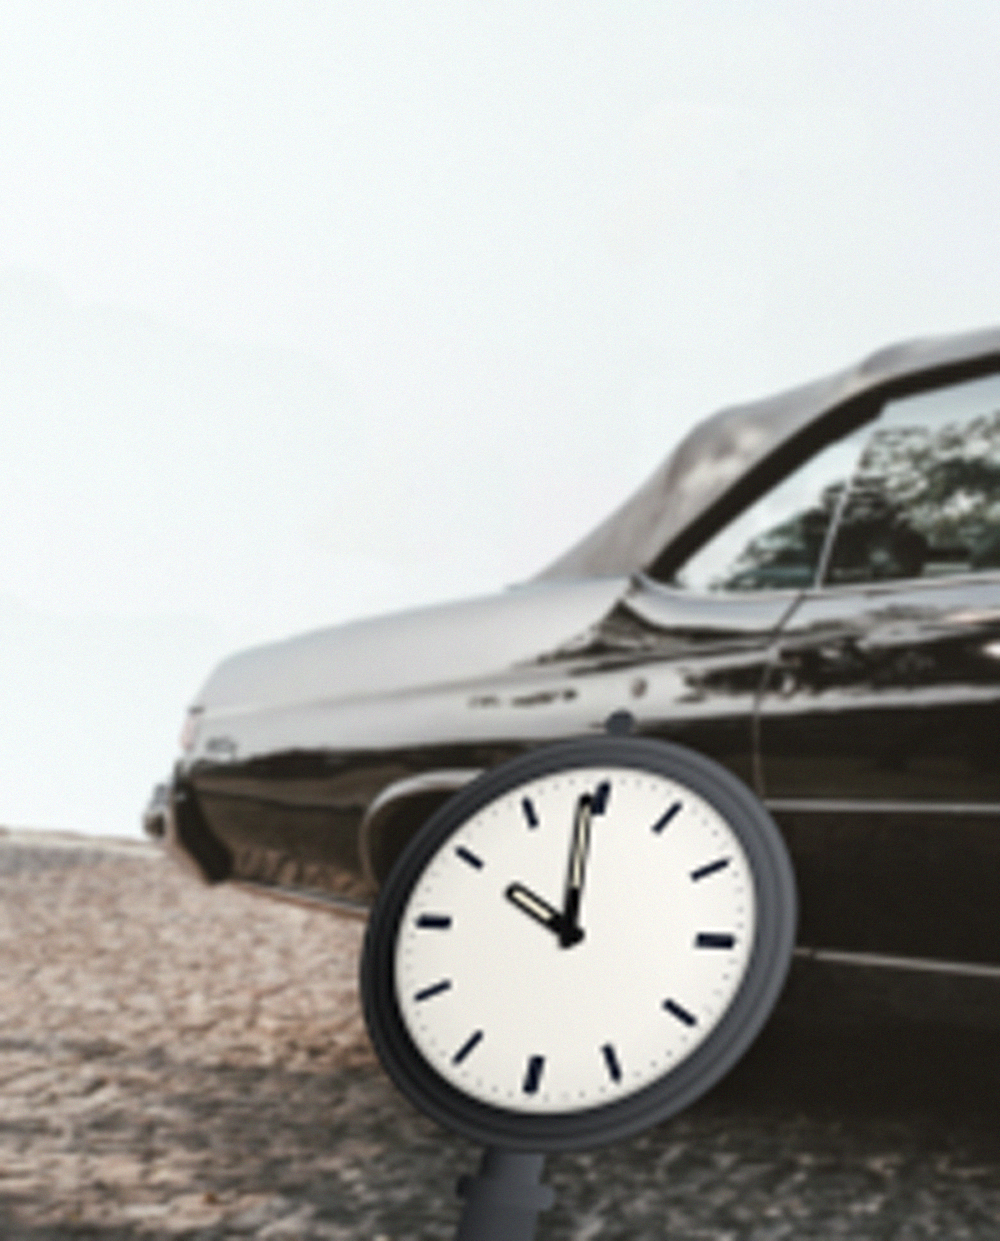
9:59
